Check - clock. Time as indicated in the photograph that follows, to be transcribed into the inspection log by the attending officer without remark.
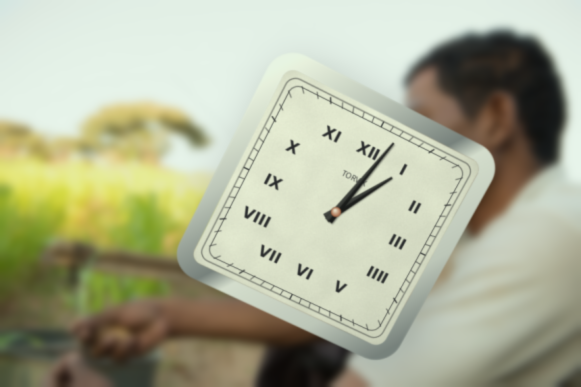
1:02
